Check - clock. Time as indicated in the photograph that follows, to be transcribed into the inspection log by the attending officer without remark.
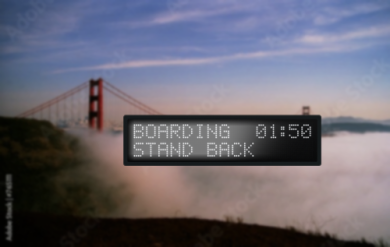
1:50
